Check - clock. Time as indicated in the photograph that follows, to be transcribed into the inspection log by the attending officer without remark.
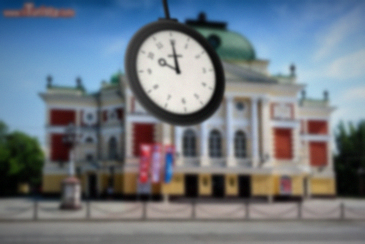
10:00
